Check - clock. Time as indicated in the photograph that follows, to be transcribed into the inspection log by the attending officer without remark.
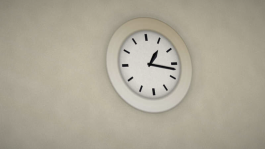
1:17
